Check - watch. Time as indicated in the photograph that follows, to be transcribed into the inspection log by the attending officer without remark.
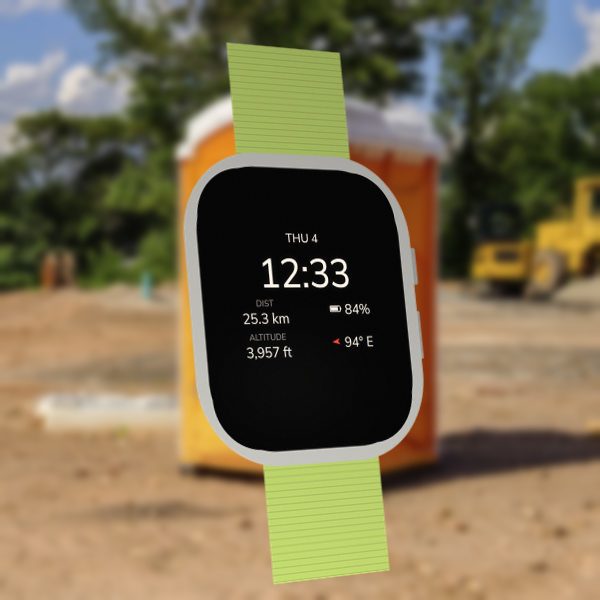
12:33
